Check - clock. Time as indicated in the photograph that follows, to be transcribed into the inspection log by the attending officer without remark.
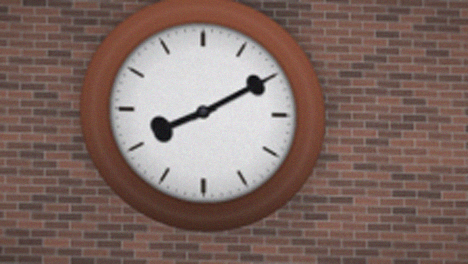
8:10
